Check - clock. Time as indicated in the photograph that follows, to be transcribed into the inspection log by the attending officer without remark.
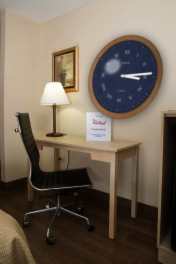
3:14
